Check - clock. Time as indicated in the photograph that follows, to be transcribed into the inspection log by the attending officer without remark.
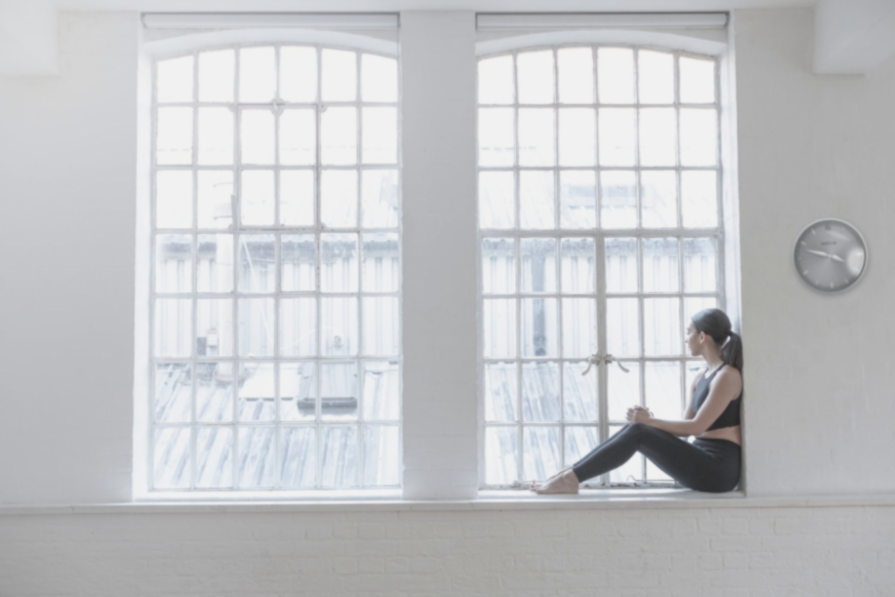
3:48
